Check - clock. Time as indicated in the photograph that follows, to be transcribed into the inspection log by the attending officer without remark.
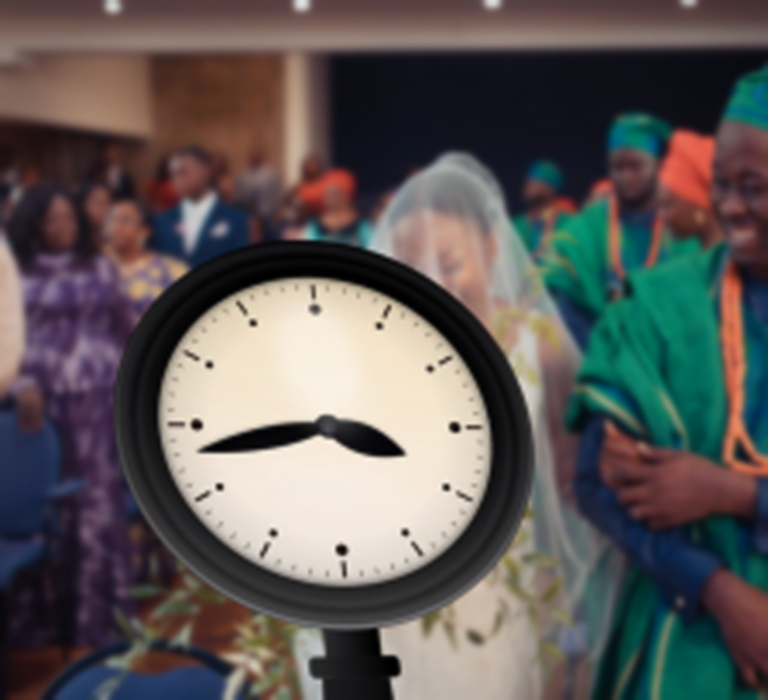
3:43
